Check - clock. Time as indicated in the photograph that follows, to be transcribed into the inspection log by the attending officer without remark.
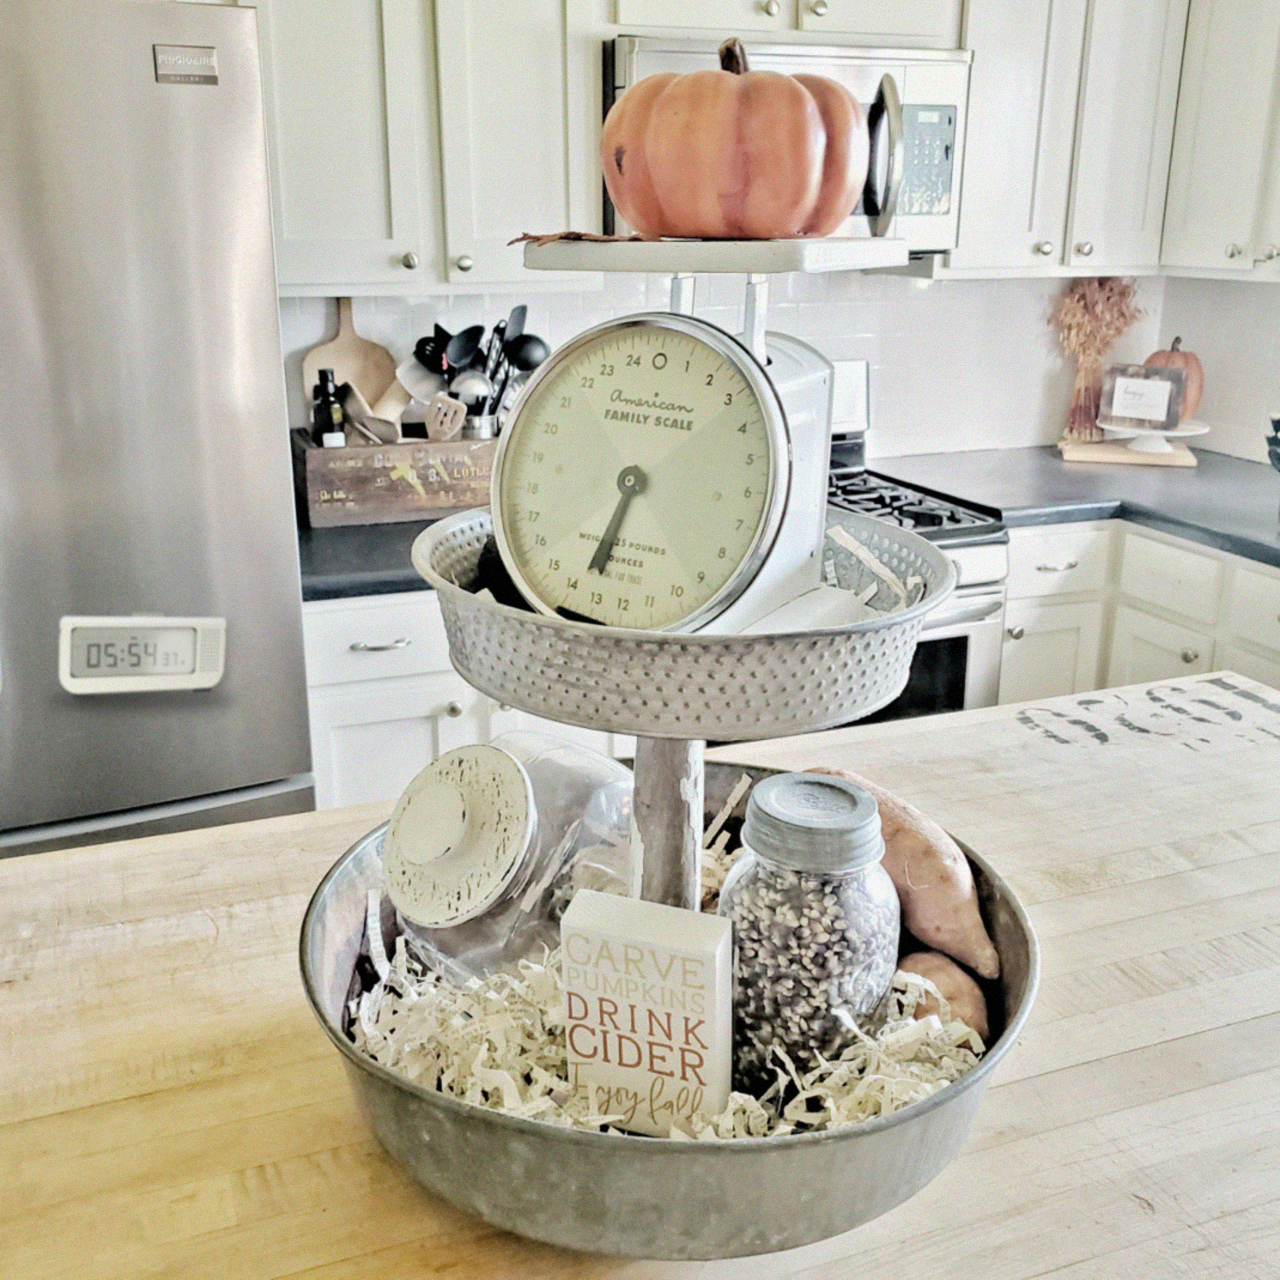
5:54
